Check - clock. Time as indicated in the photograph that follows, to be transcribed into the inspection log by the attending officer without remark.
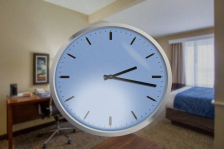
2:17
